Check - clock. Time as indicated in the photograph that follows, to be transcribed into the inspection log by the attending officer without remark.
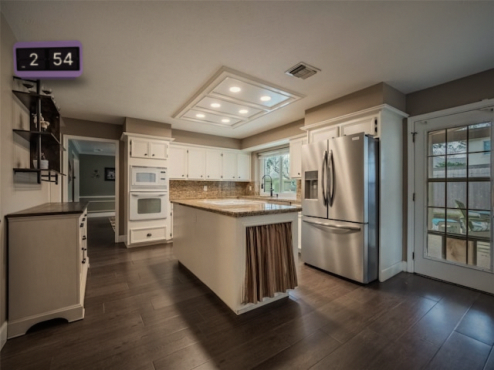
2:54
